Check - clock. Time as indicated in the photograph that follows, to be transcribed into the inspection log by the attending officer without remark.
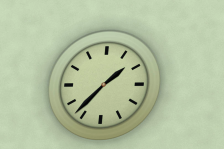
1:37
